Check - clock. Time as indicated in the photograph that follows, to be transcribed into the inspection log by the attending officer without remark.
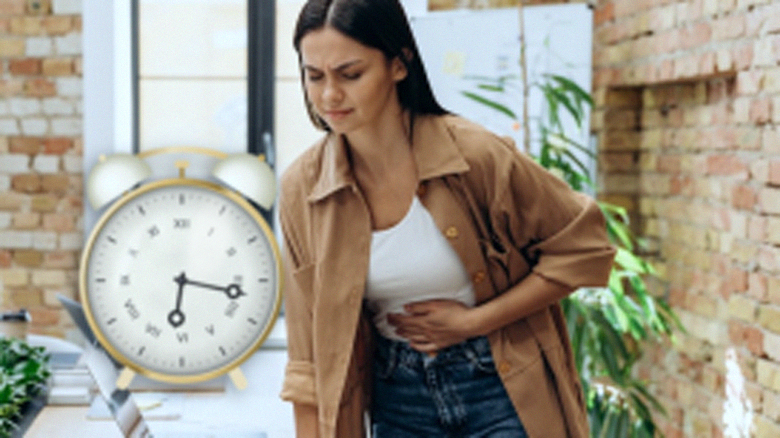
6:17
